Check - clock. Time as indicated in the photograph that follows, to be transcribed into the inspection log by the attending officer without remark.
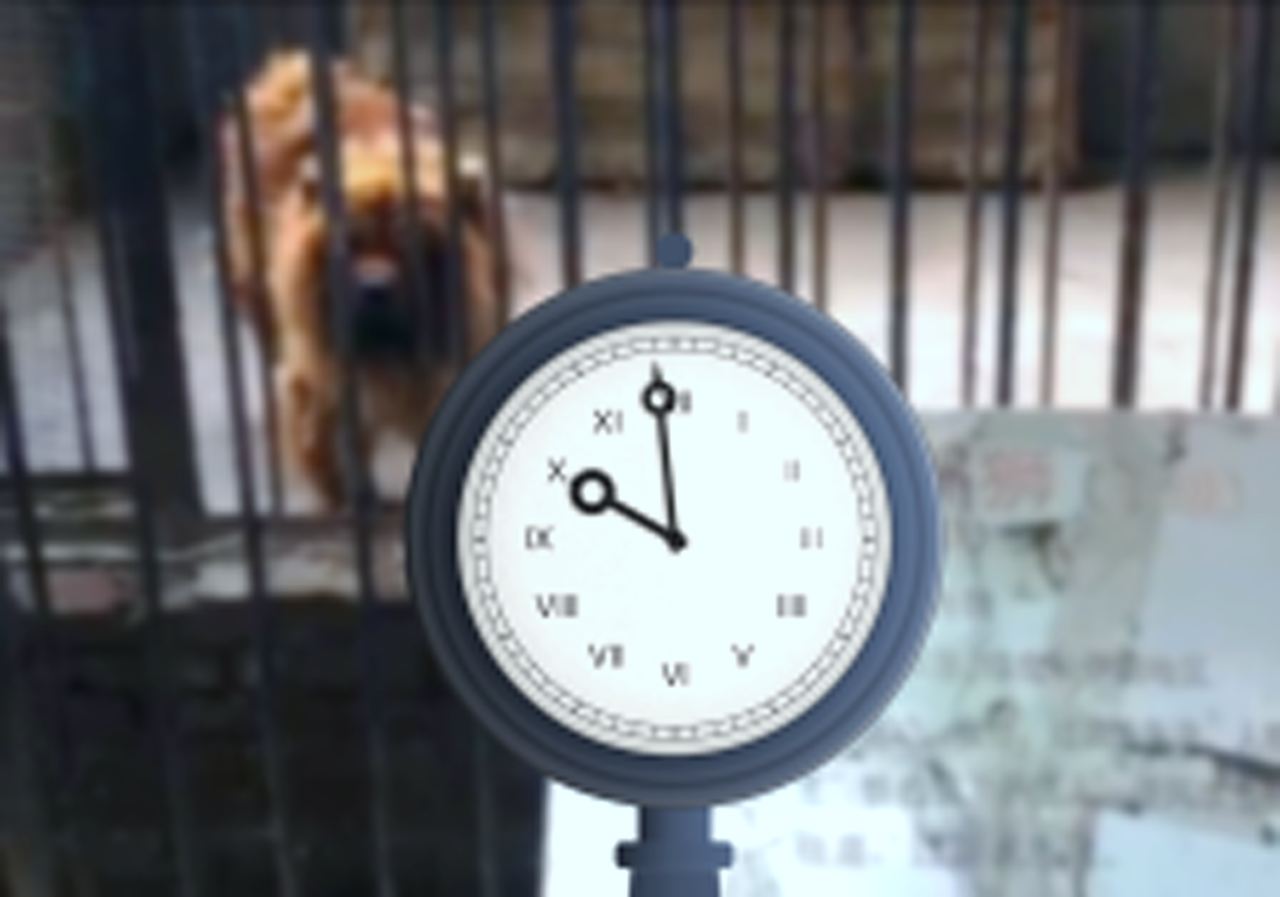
9:59
